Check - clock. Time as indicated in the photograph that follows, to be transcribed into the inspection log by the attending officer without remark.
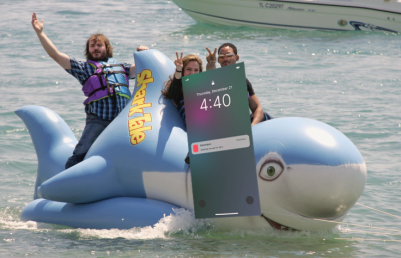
4:40
